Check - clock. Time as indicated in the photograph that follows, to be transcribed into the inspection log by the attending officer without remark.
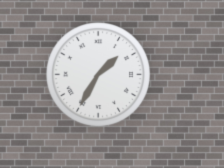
1:35
